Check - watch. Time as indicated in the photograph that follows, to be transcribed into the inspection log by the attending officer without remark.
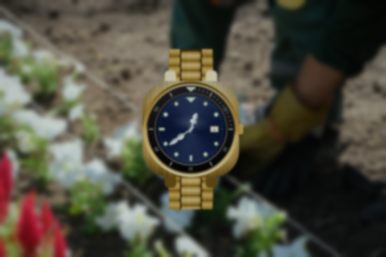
12:39
